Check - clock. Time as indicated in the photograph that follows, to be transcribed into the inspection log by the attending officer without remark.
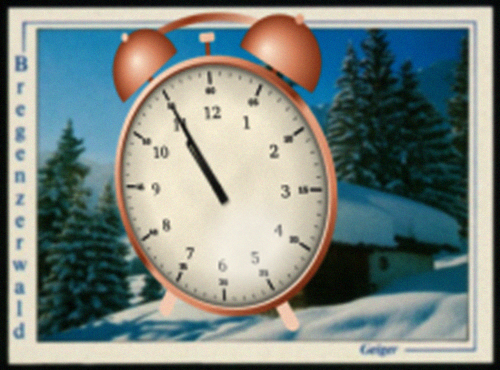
10:55
